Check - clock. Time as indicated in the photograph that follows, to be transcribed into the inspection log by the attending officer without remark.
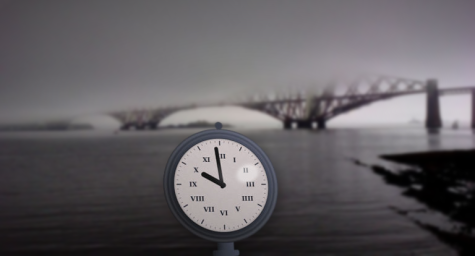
9:59
